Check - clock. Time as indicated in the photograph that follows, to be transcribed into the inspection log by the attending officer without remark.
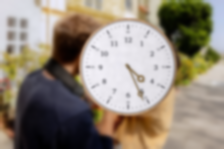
4:26
